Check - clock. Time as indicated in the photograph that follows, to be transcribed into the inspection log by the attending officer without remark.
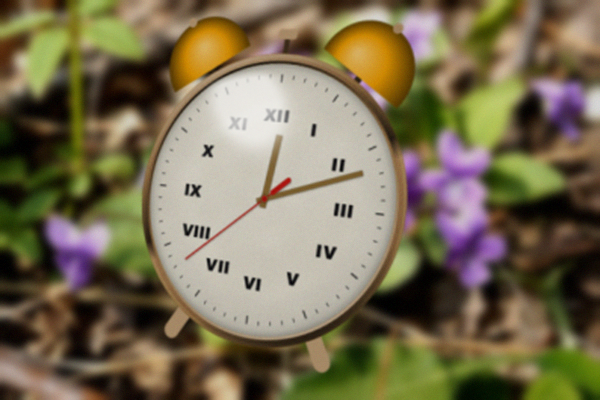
12:11:38
